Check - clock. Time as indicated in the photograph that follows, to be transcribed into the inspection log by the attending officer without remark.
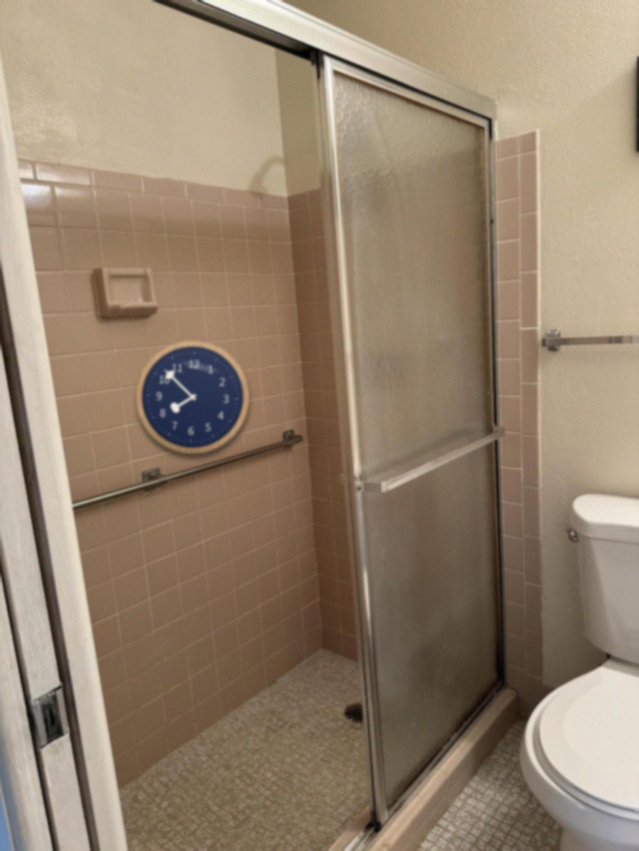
7:52
